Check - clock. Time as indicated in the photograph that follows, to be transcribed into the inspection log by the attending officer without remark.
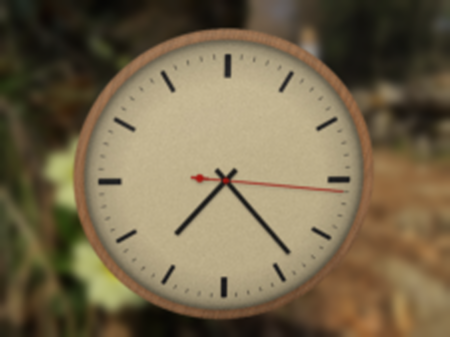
7:23:16
